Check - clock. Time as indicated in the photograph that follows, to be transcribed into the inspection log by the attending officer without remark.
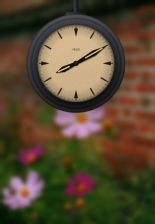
8:10
